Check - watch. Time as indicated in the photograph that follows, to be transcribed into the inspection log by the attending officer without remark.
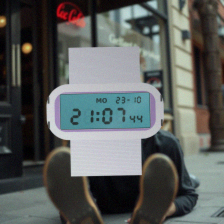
21:07:44
